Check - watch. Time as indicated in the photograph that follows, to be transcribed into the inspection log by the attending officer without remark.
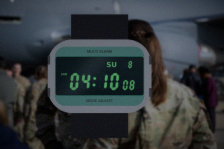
4:10:08
